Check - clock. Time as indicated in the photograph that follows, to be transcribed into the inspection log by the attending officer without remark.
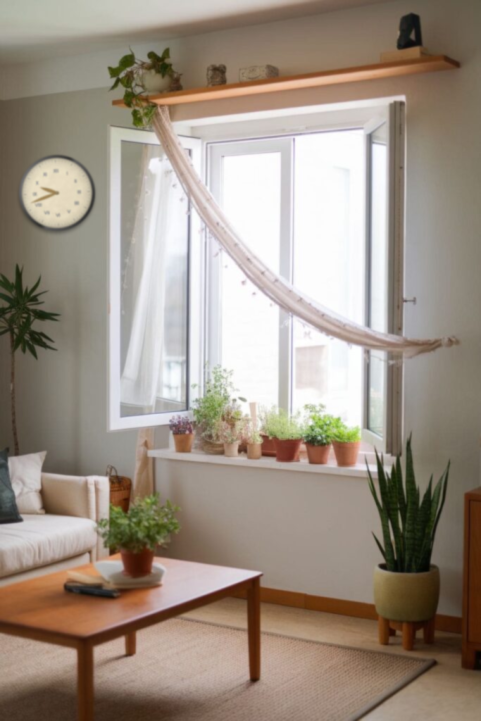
9:42
